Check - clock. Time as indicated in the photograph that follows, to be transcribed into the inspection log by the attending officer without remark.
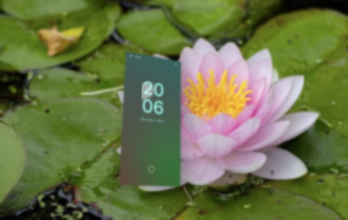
20:06
